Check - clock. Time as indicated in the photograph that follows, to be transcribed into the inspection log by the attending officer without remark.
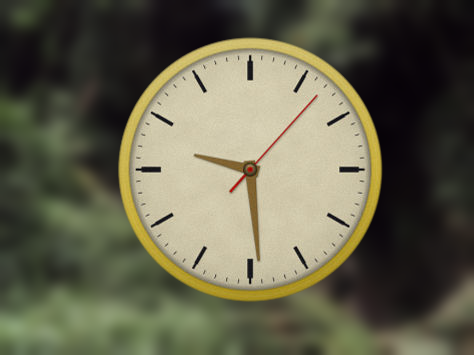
9:29:07
